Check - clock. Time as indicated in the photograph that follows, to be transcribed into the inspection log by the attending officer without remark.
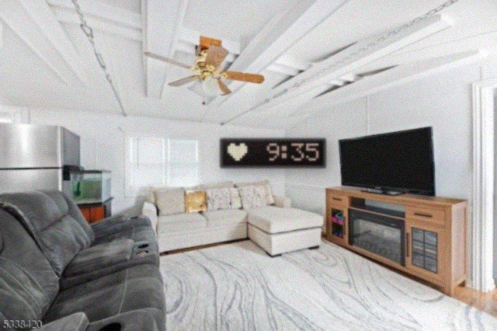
9:35
